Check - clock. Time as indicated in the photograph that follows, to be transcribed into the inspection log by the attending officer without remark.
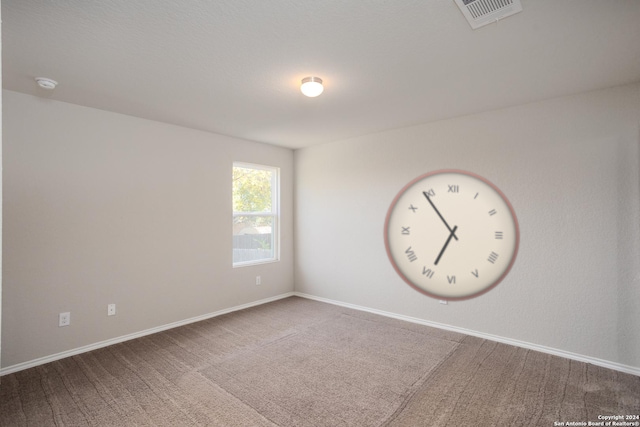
6:54
